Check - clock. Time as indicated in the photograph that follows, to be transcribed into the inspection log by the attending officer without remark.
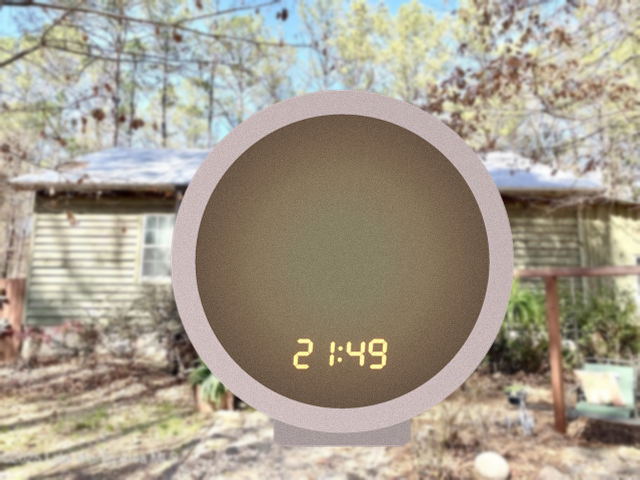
21:49
